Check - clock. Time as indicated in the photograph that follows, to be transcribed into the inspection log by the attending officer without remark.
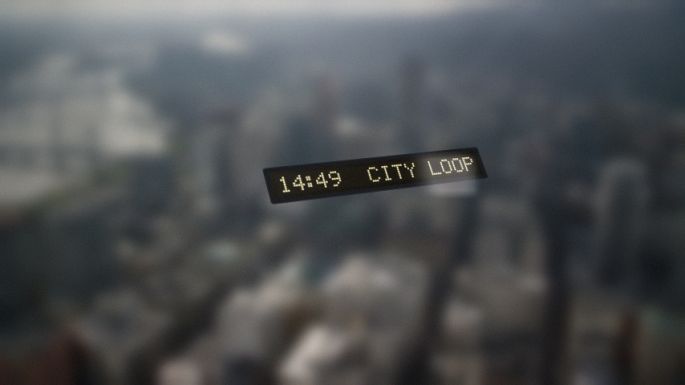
14:49
